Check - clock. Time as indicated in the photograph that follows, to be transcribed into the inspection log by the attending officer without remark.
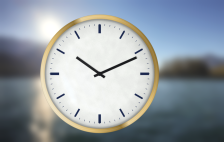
10:11
